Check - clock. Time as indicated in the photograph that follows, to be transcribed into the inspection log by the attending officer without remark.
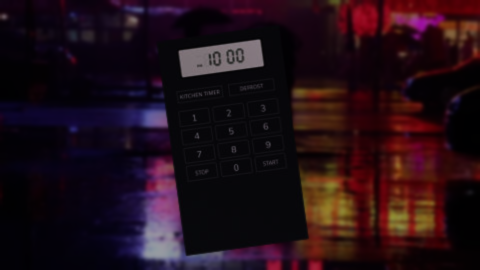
10:00
